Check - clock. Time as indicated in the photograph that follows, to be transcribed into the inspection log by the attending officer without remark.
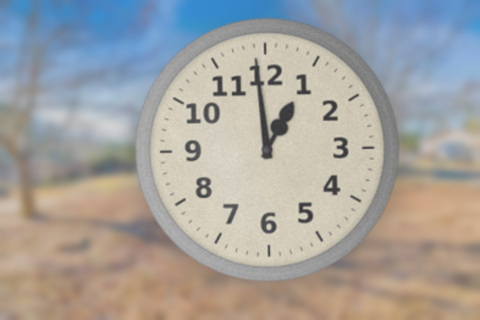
12:59
